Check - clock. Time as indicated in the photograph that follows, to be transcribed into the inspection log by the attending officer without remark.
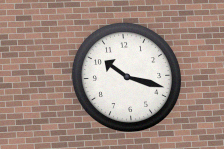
10:18
